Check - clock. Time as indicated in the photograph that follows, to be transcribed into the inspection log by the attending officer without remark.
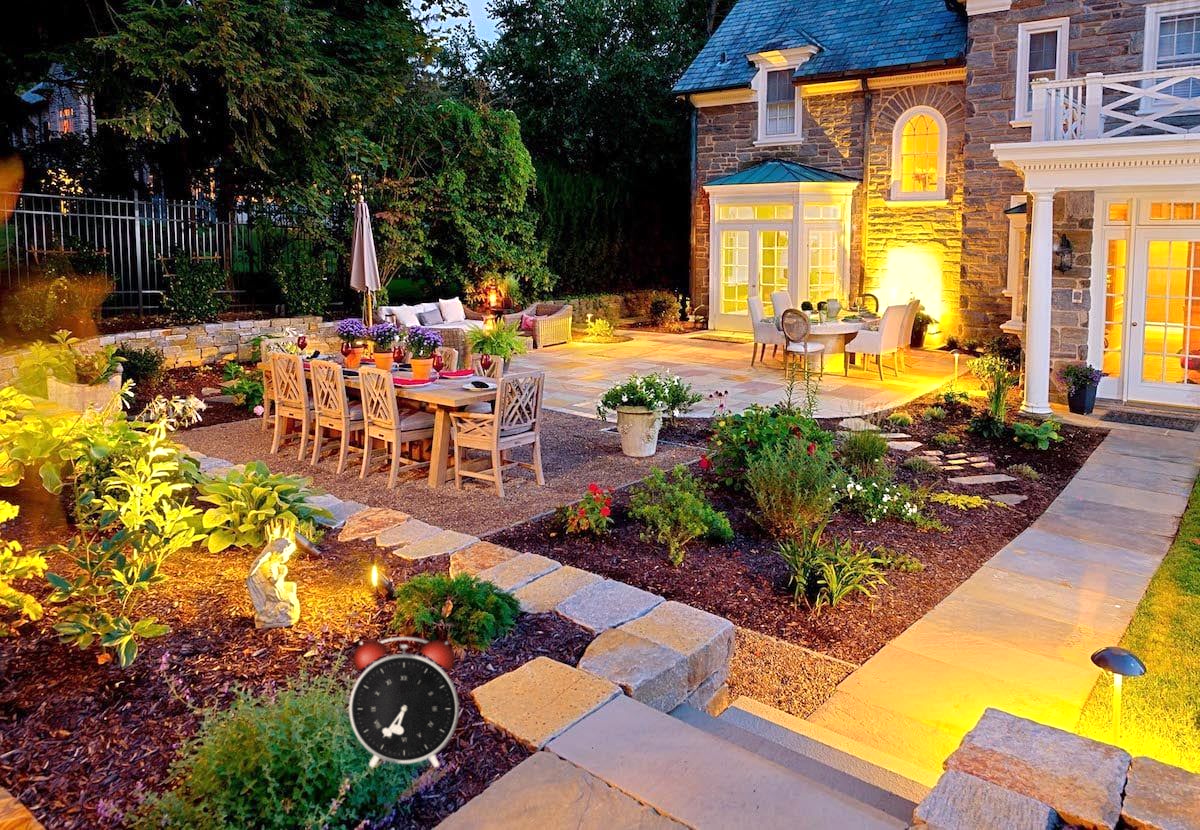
6:36
